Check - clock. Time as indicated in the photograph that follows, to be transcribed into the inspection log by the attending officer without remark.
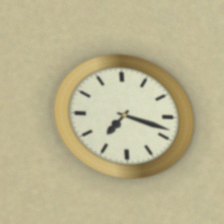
7:18
